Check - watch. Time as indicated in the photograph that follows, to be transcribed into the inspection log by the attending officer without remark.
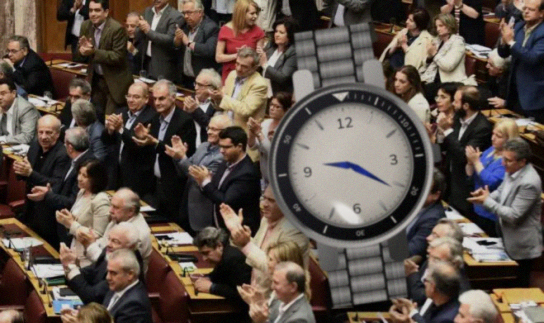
9:21
